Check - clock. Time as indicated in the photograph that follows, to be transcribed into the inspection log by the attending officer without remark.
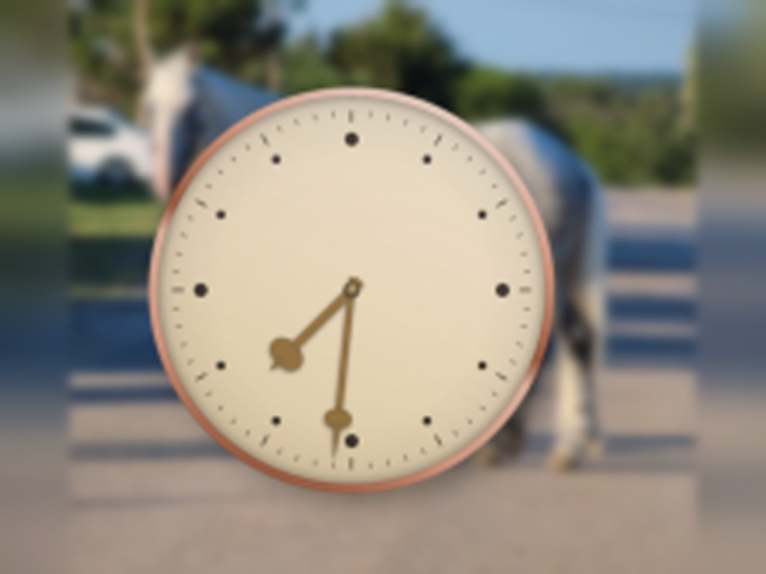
7:31
